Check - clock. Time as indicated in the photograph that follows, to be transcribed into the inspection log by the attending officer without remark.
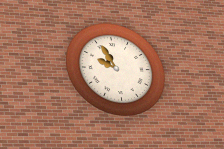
9:56
